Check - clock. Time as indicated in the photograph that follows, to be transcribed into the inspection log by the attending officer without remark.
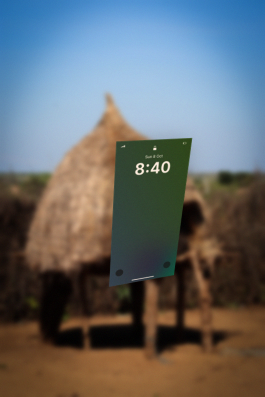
8:40
